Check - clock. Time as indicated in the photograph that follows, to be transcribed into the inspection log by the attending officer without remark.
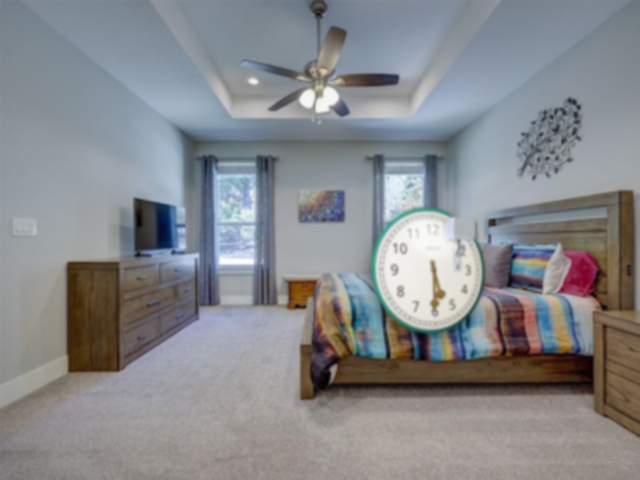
5:30
